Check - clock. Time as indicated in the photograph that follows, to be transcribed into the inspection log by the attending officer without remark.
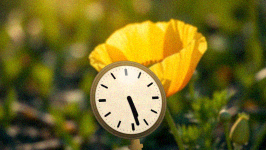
5:28
